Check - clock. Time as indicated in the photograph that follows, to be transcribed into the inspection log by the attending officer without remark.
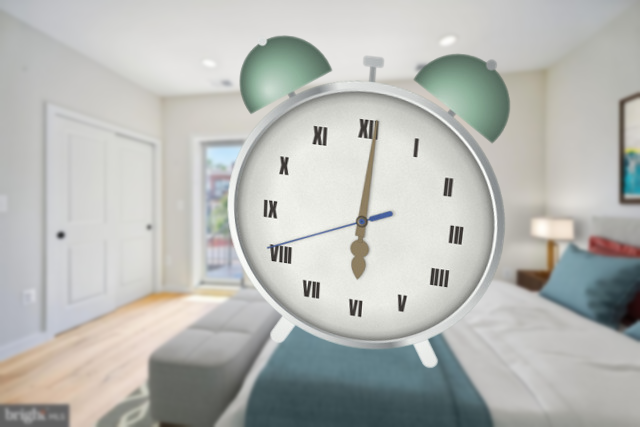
6:00:41
